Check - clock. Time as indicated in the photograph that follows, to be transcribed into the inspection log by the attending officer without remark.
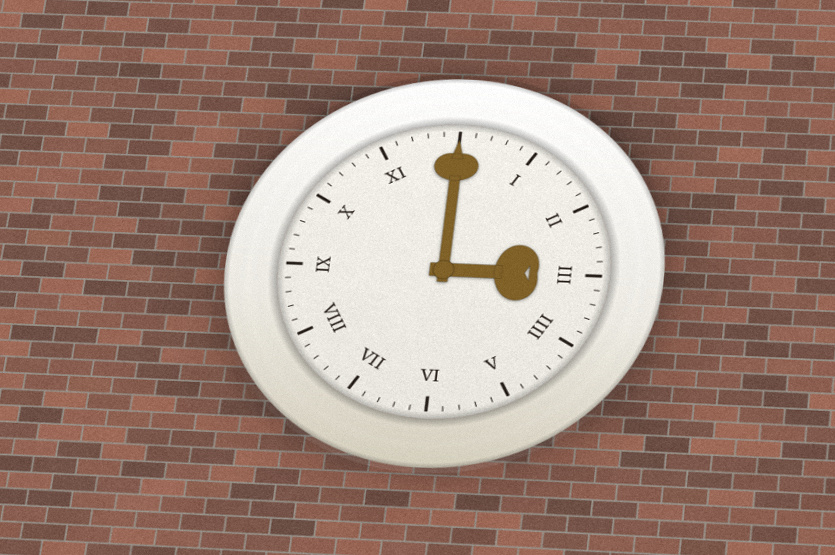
3:00
